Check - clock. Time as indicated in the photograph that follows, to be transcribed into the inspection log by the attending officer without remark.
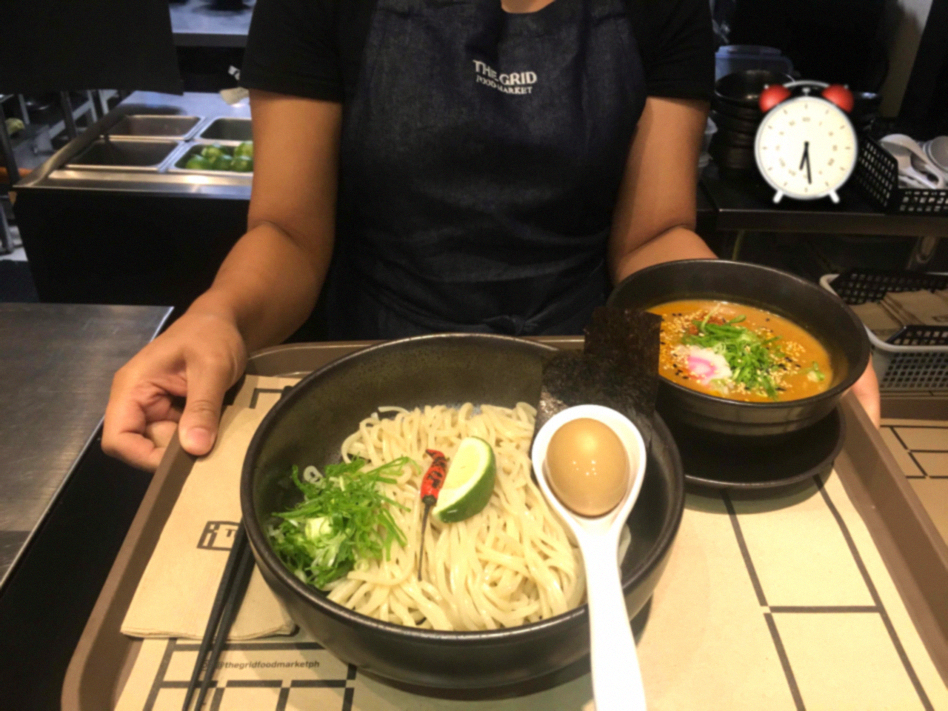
6:29
